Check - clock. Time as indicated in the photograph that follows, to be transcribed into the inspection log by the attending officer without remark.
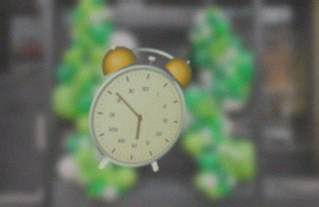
5:51
